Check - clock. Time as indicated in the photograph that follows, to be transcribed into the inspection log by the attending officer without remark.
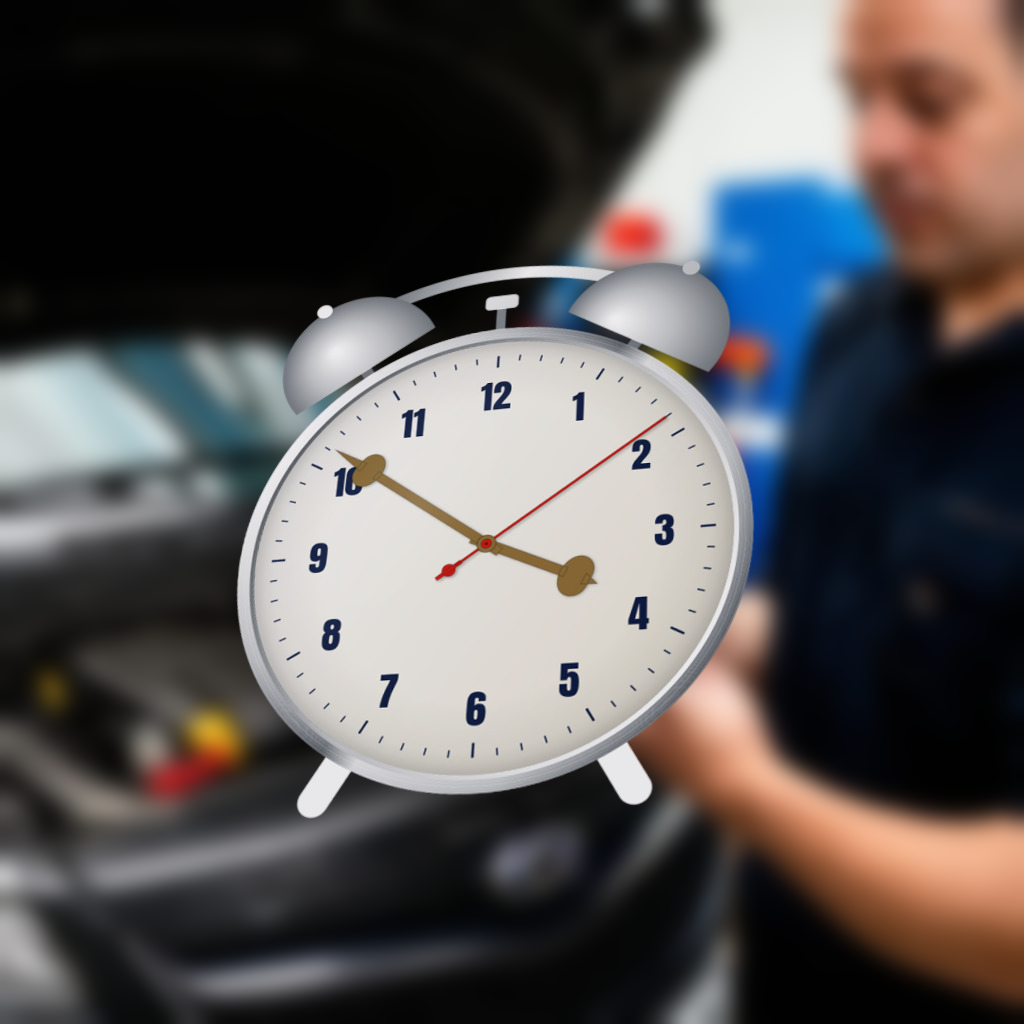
3:51:09
